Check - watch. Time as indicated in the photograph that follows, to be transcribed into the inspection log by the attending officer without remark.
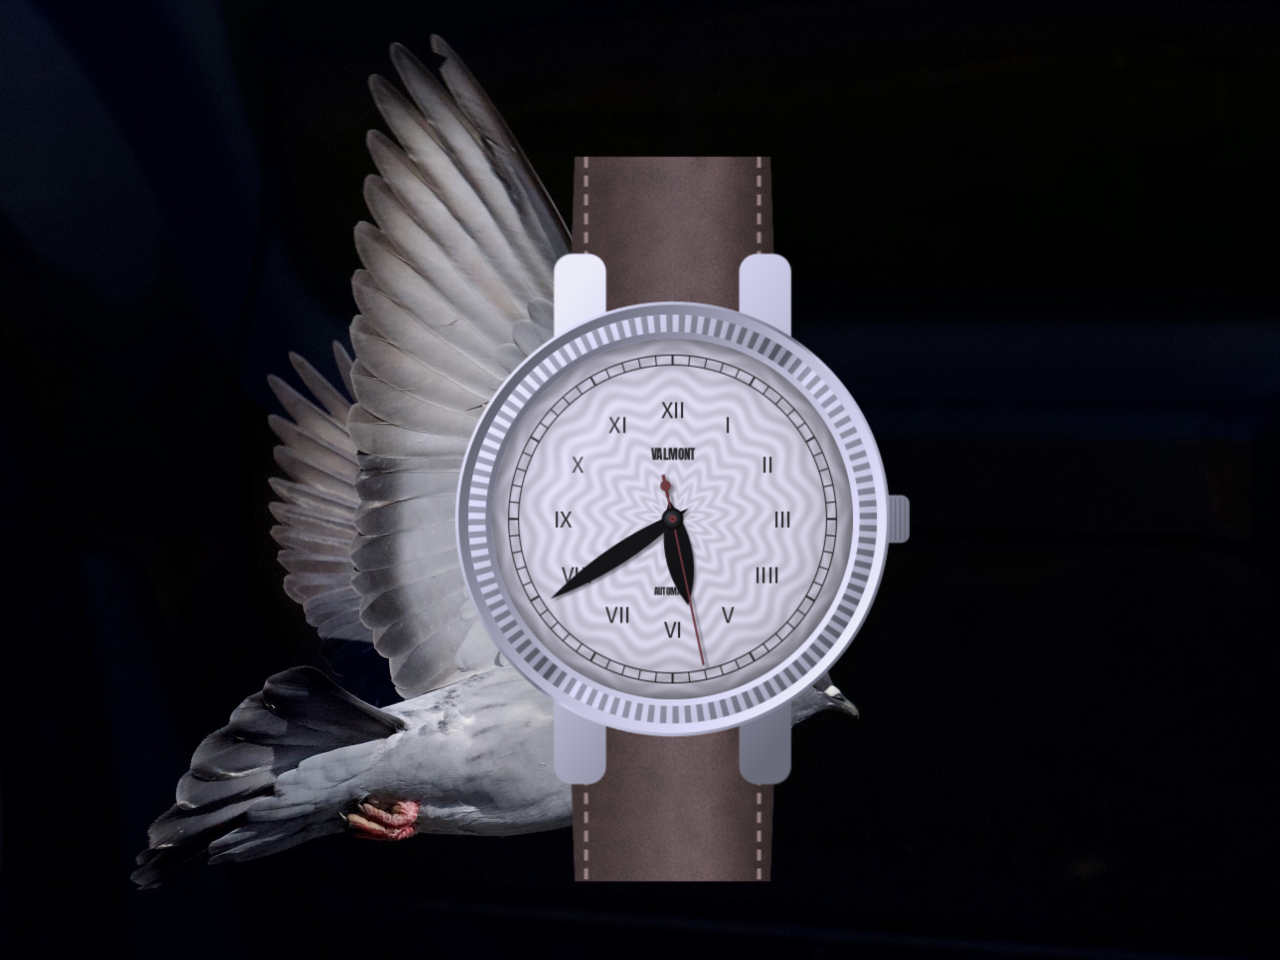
5:39:28
